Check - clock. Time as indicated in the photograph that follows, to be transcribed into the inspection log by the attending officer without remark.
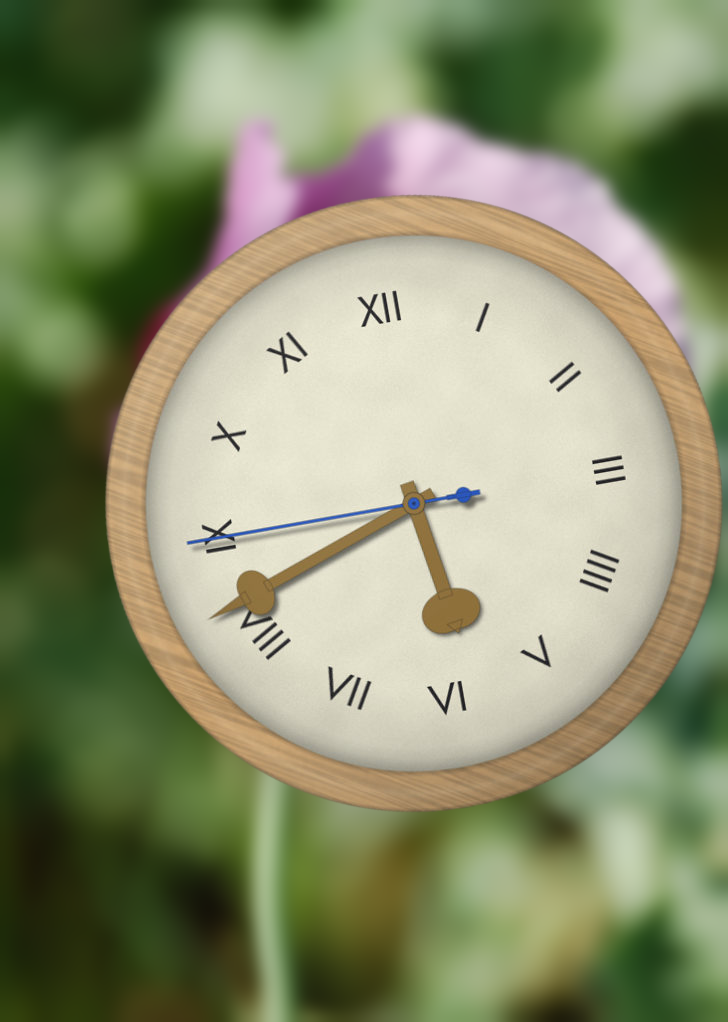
5:41:45
